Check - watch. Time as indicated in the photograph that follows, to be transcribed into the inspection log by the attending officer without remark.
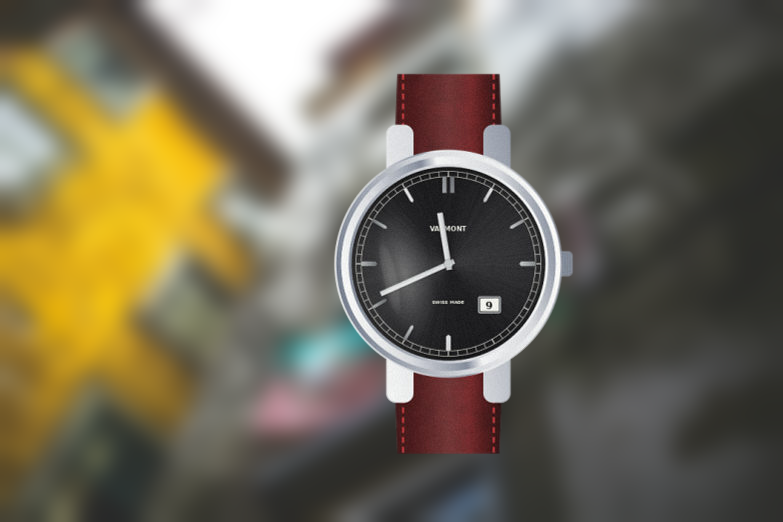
11:41
